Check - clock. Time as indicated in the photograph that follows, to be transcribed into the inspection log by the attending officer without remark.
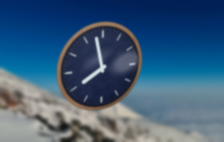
7:58
